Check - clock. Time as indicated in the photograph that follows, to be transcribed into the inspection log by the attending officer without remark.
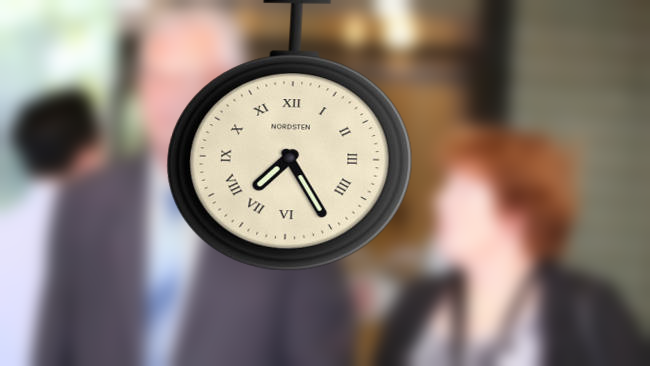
7:25
